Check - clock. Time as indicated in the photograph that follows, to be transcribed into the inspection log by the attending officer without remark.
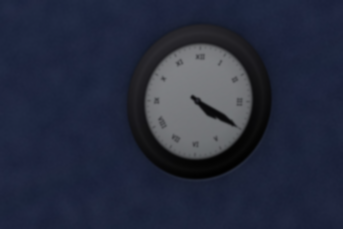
4:20
